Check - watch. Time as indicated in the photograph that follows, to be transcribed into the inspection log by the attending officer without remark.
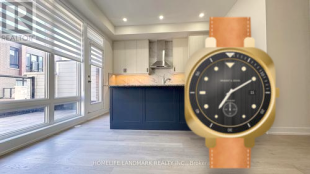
7:10
